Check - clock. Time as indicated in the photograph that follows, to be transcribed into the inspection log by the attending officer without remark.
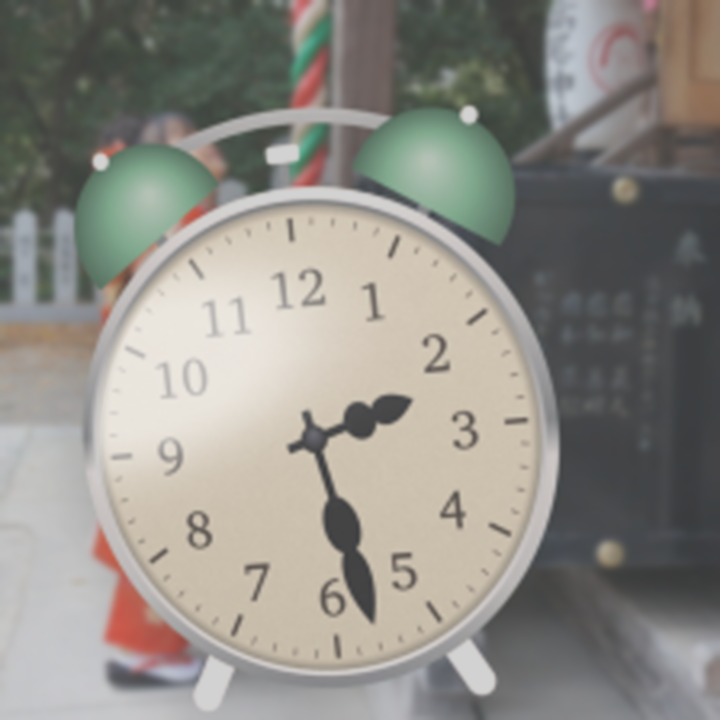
2:28
